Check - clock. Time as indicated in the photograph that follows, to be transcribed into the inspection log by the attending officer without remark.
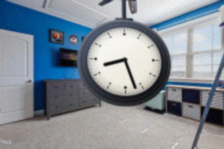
8:27
